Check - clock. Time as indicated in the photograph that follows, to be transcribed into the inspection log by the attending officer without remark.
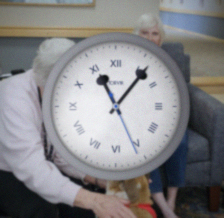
11:06:26
